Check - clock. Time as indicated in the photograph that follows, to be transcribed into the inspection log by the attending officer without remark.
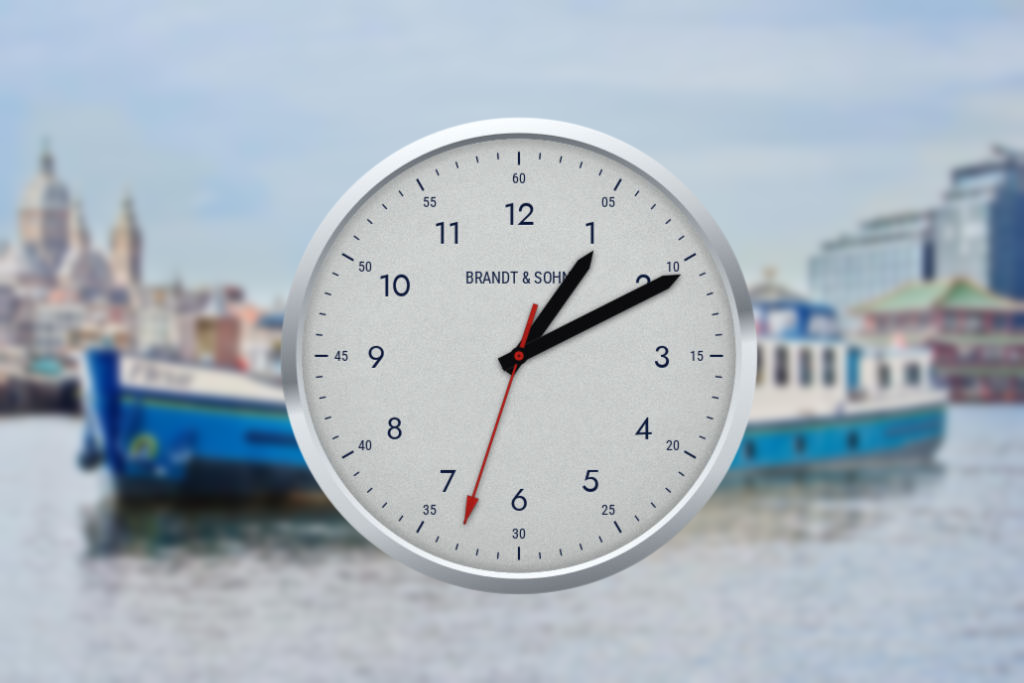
1:10:33
